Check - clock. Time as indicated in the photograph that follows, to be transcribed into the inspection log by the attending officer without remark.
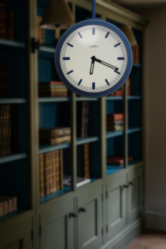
6:19
